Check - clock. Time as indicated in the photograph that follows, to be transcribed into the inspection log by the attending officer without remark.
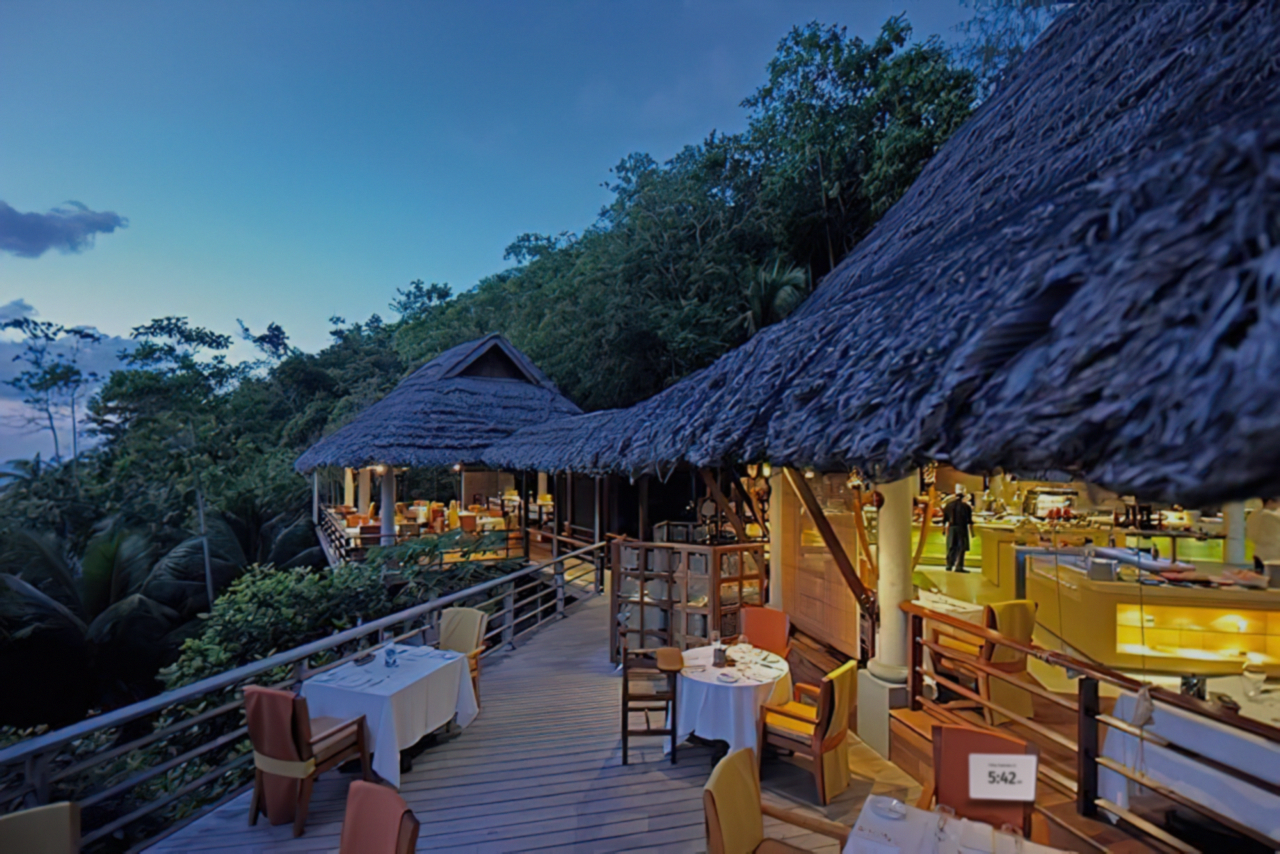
5:42
